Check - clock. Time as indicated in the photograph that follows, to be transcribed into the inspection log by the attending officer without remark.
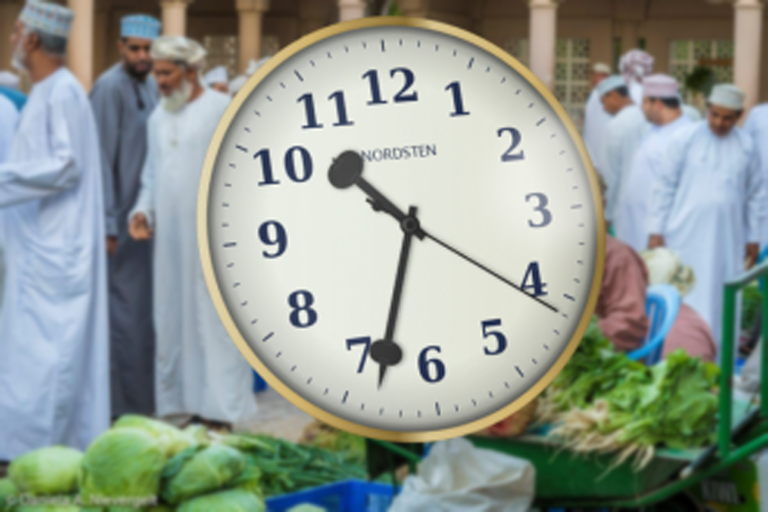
10:33:21
